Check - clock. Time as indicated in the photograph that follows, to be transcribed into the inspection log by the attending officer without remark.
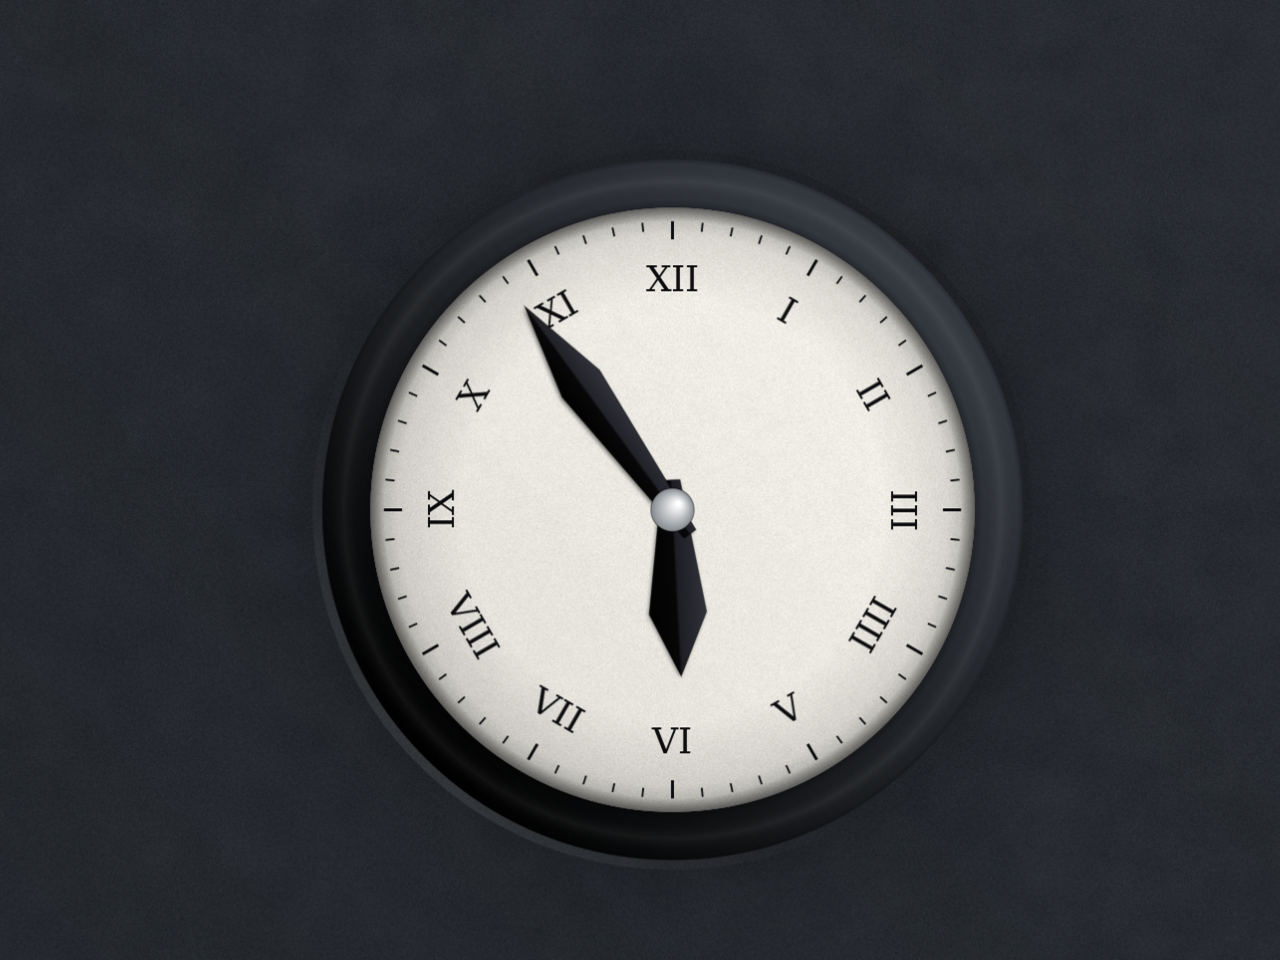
5:54
